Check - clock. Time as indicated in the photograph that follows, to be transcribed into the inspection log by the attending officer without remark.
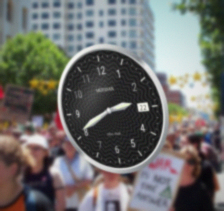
2:41
